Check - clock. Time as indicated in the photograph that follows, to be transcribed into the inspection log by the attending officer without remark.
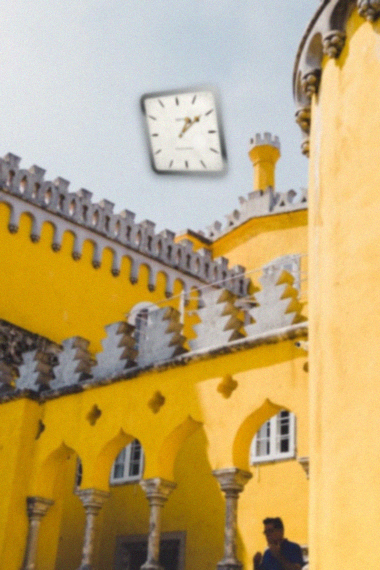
1:09
